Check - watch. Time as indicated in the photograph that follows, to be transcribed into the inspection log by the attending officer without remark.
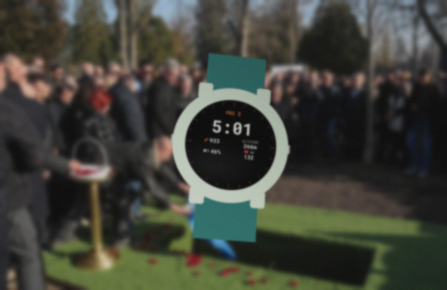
5:01
